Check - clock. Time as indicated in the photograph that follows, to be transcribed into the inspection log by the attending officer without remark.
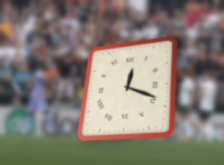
12:19
